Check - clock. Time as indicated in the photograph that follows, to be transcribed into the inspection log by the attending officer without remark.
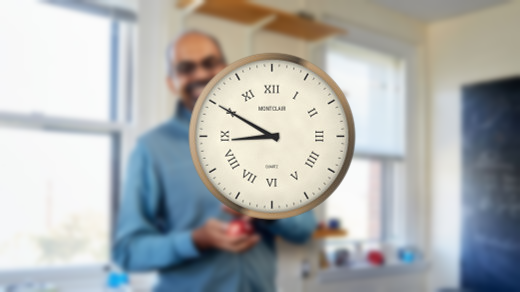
8:50
